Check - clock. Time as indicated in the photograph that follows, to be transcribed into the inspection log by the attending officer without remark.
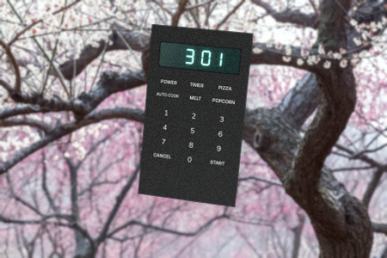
3:01
